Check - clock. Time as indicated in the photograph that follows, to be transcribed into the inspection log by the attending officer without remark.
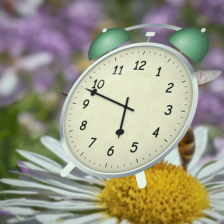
5:48
